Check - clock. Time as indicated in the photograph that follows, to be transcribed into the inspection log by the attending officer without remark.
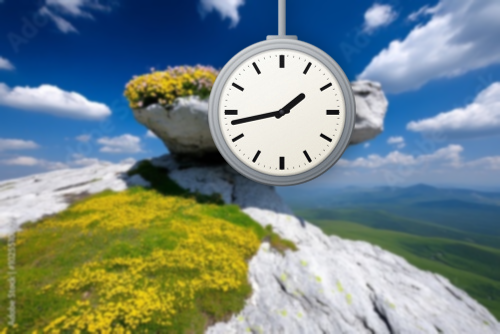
1:43
